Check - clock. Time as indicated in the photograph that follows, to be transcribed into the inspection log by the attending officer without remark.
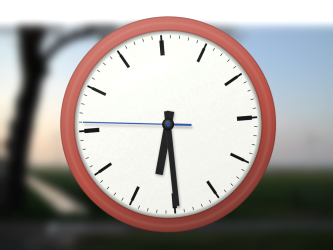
6:29:46
